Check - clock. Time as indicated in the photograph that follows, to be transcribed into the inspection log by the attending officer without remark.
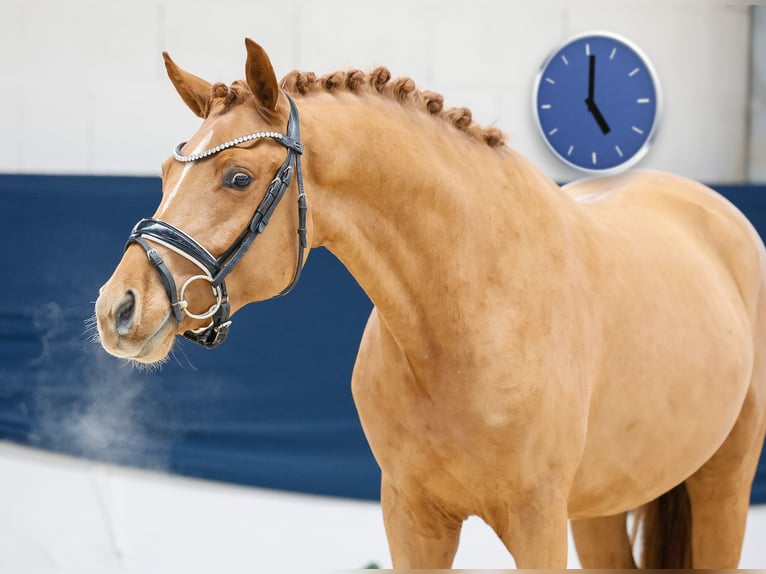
5:01
